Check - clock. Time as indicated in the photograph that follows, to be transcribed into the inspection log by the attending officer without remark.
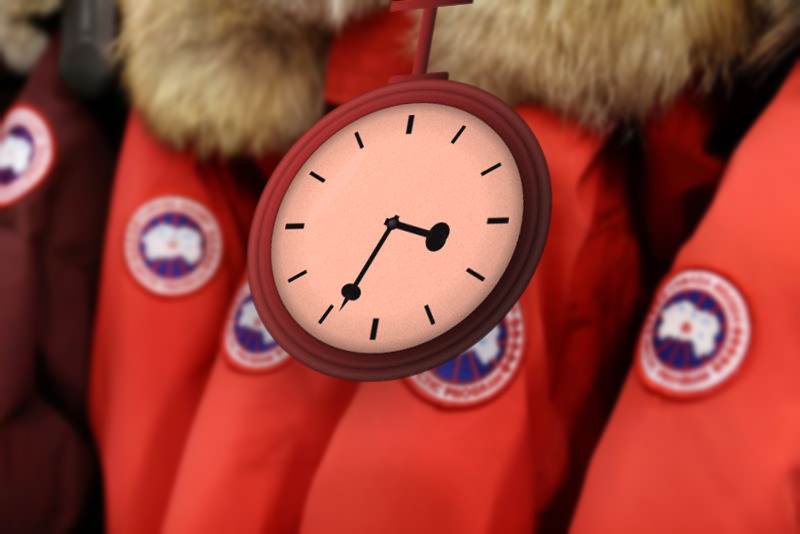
3:34
